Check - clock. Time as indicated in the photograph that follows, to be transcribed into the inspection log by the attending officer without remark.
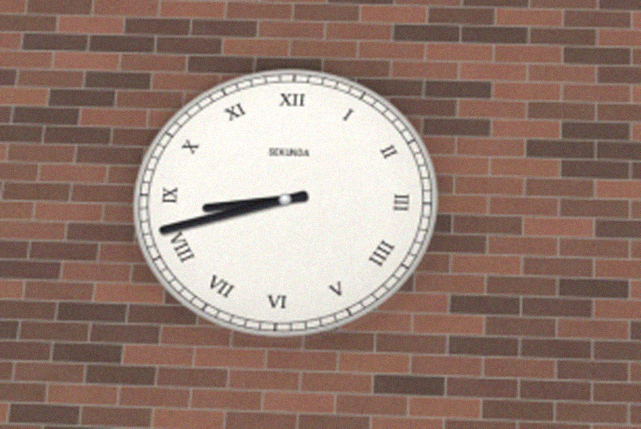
8:42
